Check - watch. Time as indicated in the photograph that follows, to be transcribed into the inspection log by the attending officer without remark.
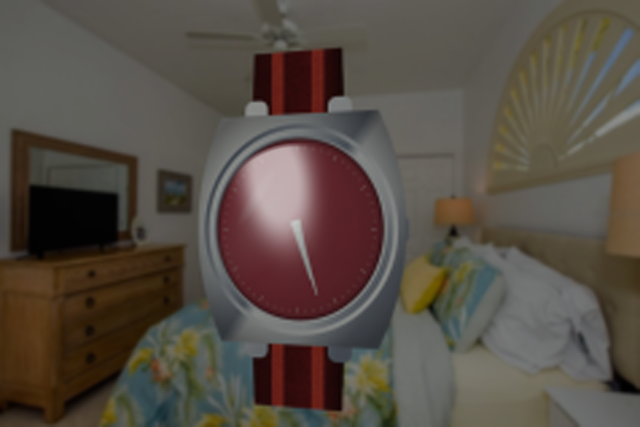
5:27
